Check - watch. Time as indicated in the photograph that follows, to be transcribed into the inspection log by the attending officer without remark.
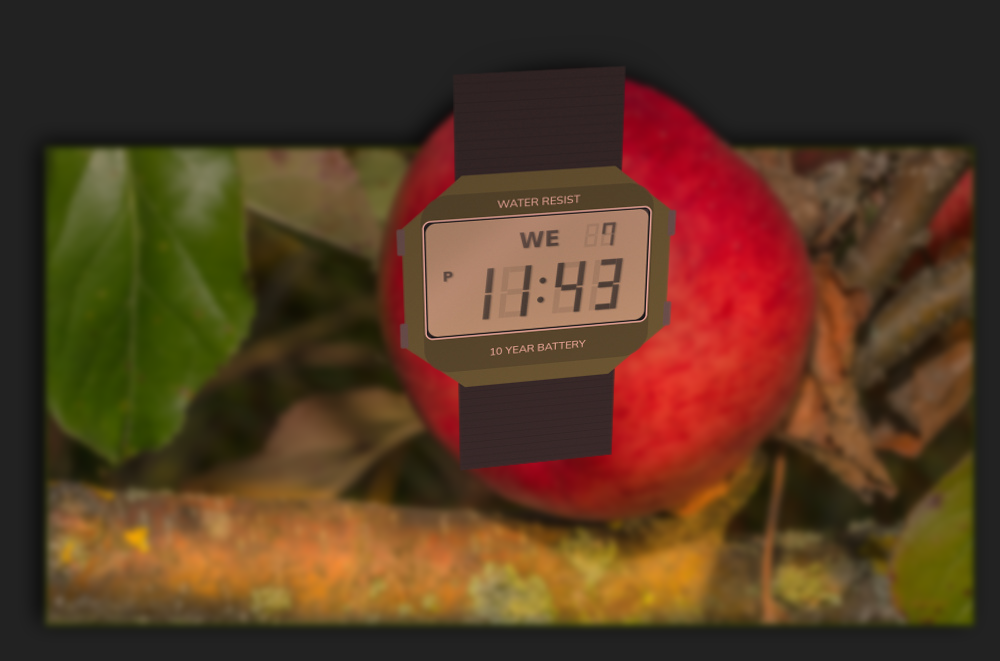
11:43
